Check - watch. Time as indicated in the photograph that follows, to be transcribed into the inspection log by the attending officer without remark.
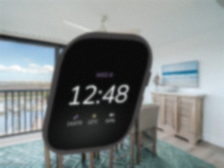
12:48
